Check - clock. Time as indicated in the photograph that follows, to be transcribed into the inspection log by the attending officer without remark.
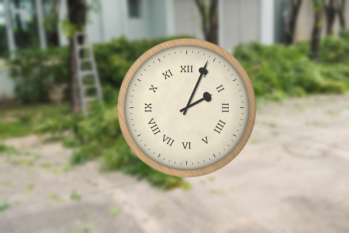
2:04
